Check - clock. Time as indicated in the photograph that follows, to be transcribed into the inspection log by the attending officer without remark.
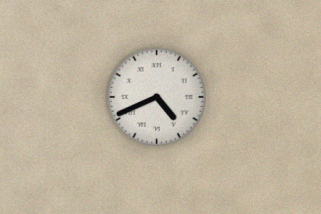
4:41
